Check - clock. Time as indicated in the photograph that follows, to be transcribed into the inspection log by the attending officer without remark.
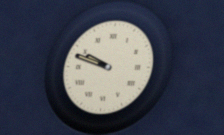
9:48
